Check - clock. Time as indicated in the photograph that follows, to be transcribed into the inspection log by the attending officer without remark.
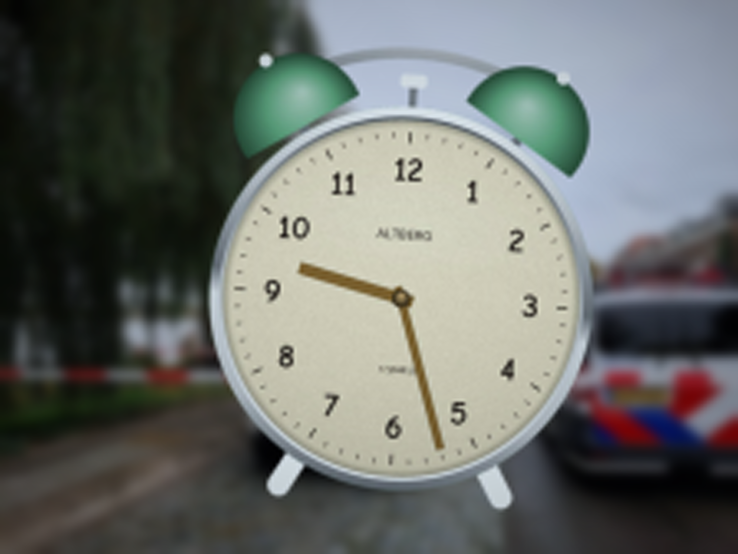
9:27
